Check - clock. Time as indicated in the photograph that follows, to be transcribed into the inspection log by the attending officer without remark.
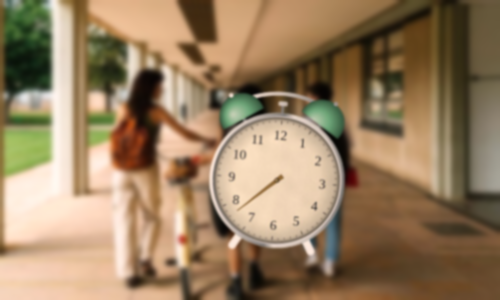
7:38
